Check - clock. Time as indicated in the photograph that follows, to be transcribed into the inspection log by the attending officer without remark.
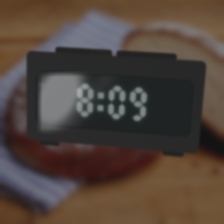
8:09
